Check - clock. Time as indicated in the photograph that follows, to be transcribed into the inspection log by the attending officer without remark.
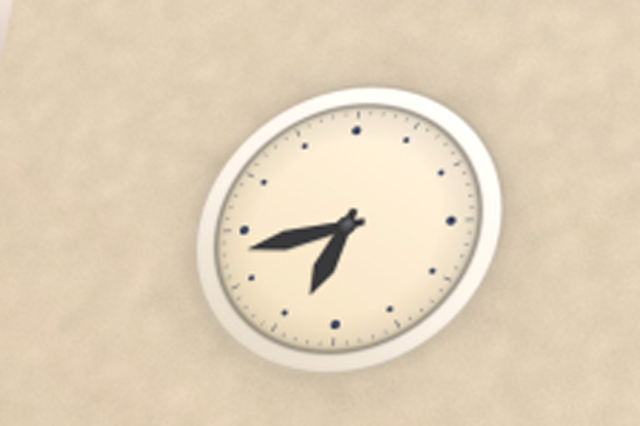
6:43
